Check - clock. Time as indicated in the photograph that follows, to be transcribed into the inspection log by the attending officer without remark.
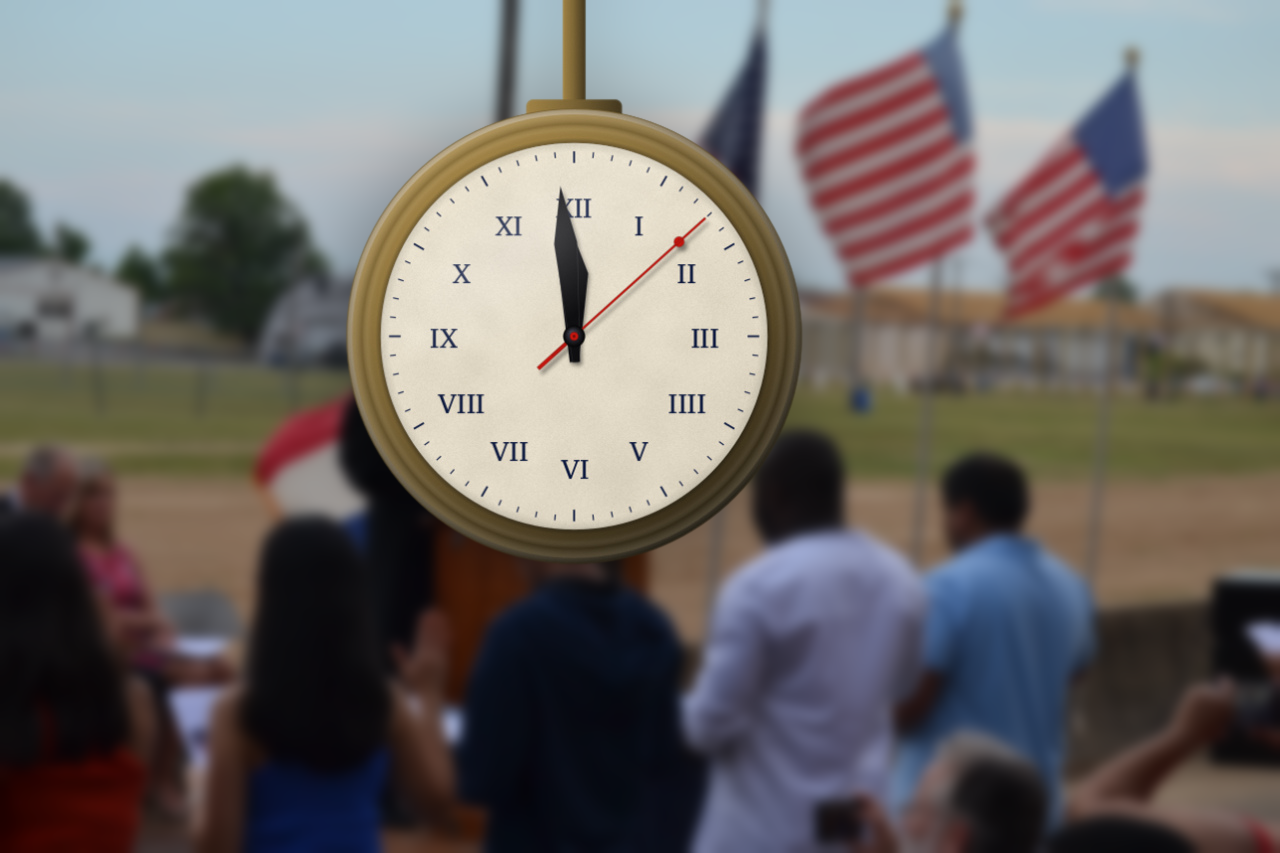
11:59:08
